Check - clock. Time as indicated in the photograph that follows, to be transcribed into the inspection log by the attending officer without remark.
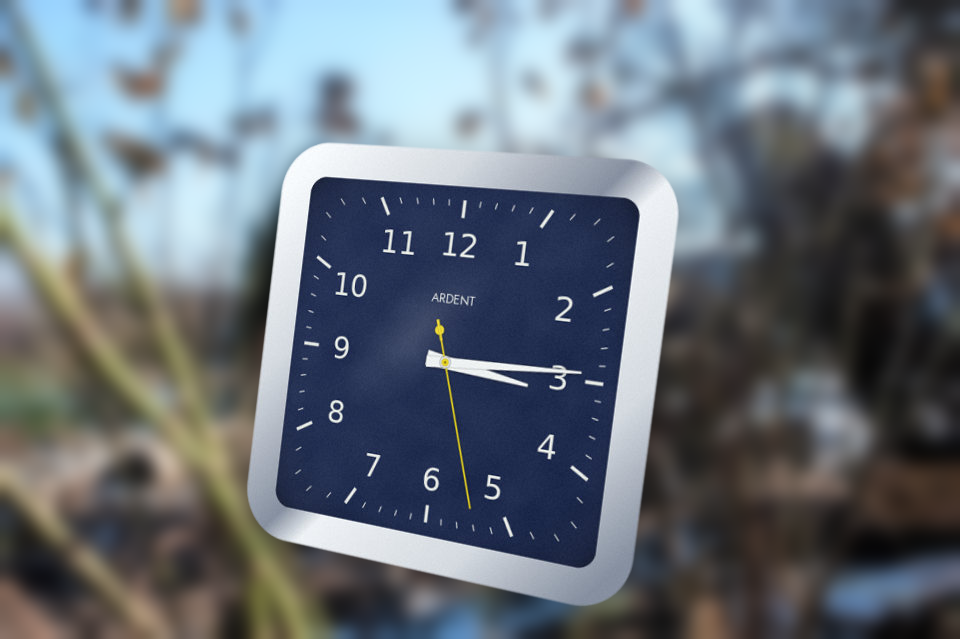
3:14:27
